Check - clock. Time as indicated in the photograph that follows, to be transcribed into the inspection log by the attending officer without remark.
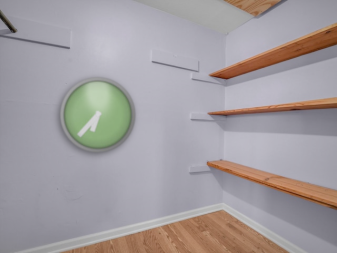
6:37
